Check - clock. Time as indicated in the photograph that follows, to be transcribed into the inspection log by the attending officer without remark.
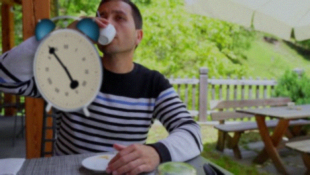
4:53
